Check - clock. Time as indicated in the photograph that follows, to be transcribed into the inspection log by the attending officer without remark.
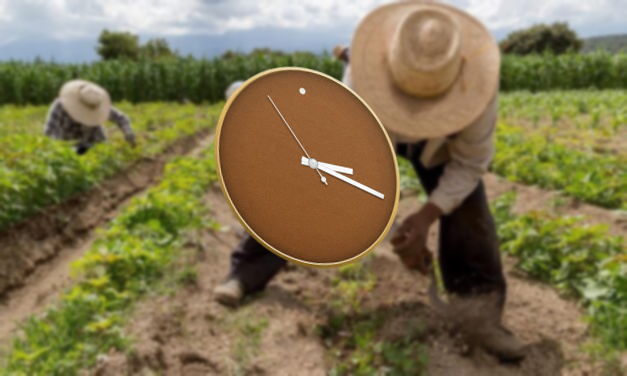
3:18:55
